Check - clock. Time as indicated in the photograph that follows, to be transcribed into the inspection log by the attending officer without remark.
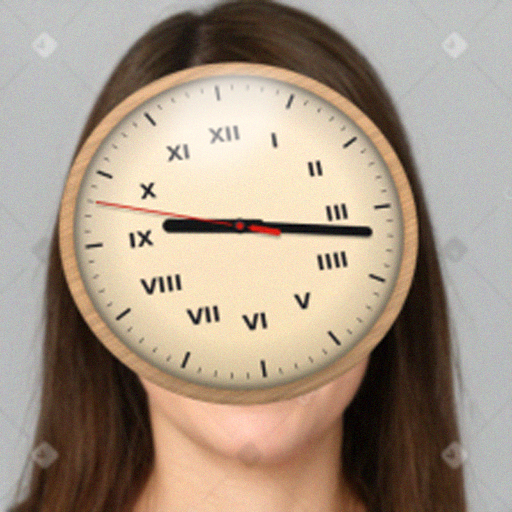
9:16:48
